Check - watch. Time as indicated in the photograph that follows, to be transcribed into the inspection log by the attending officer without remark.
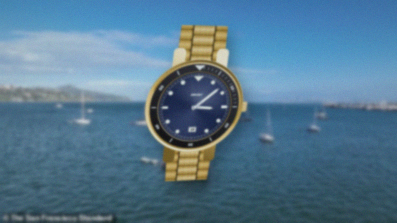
3:08
